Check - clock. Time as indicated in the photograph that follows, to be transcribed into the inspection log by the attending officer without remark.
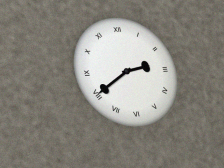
2:40
